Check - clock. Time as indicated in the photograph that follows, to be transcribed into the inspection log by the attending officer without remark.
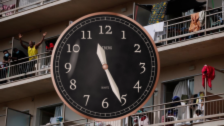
11:26
